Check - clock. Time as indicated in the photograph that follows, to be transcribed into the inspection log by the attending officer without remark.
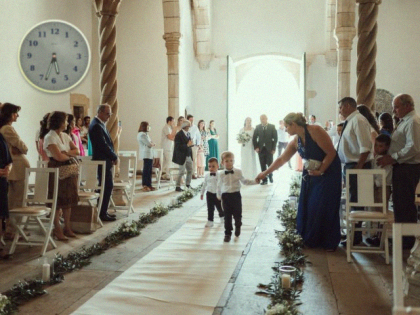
5:33
